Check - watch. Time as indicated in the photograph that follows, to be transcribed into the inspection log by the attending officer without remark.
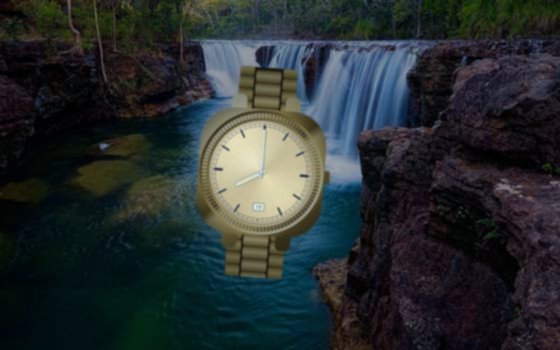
8:00
